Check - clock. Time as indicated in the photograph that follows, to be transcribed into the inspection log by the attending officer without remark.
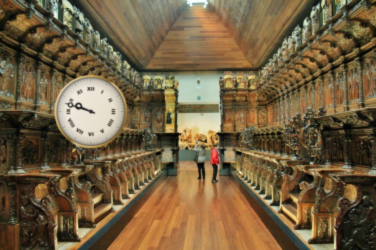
9:48
